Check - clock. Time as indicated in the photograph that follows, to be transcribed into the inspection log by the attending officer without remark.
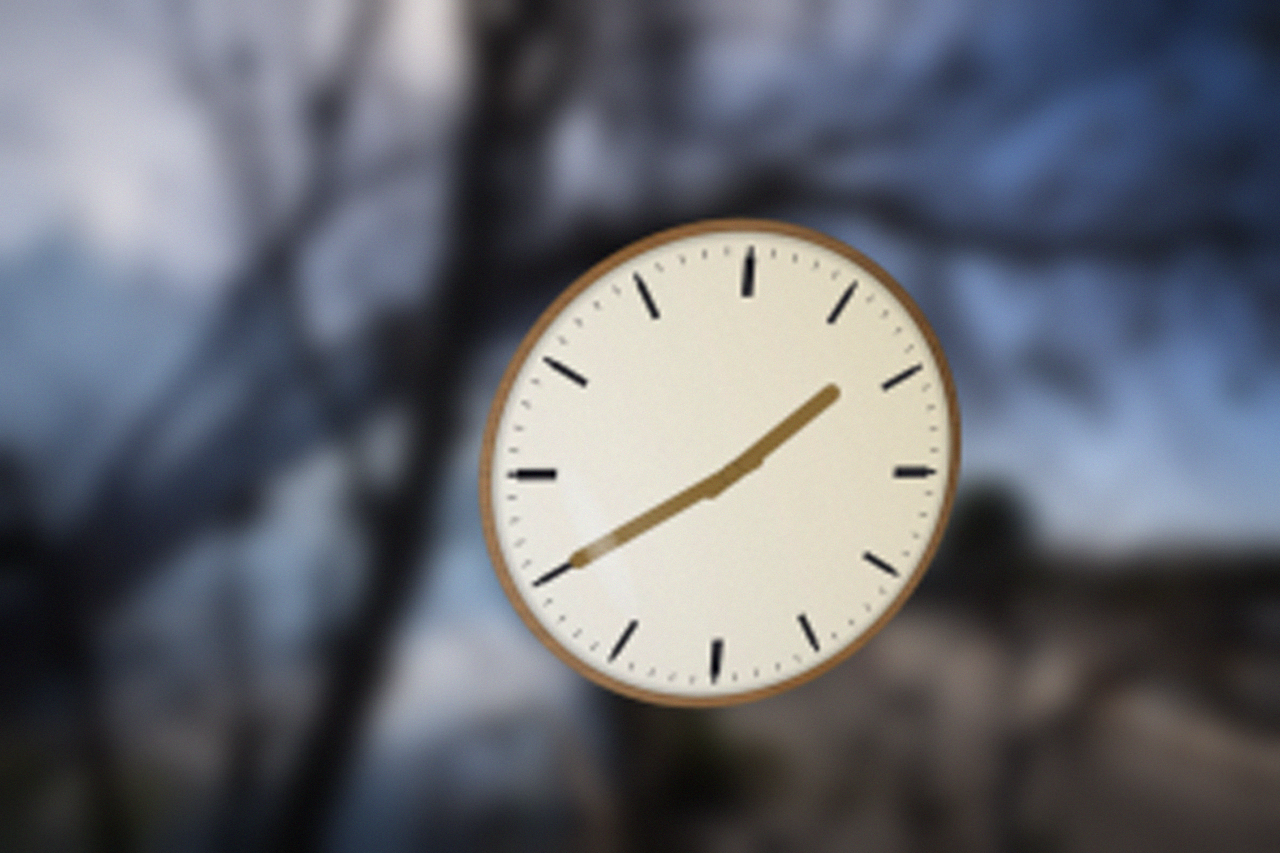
1:40
